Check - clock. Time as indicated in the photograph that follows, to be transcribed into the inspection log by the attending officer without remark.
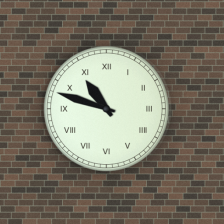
10:48
